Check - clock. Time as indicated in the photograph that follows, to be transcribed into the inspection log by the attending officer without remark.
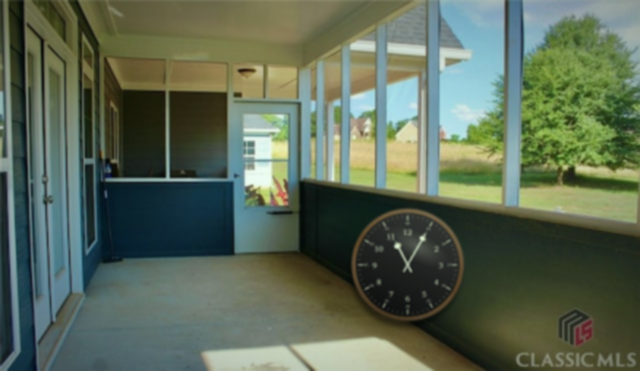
11:05
